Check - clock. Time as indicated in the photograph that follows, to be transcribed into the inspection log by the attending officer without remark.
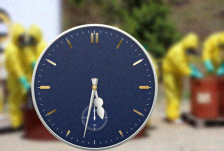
5:32
